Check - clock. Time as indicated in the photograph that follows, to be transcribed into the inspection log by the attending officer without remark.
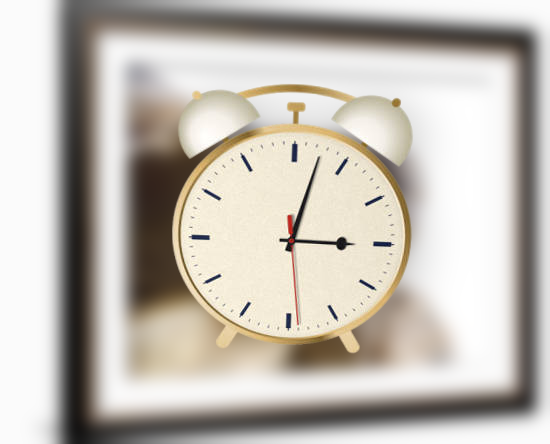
3:02:29
